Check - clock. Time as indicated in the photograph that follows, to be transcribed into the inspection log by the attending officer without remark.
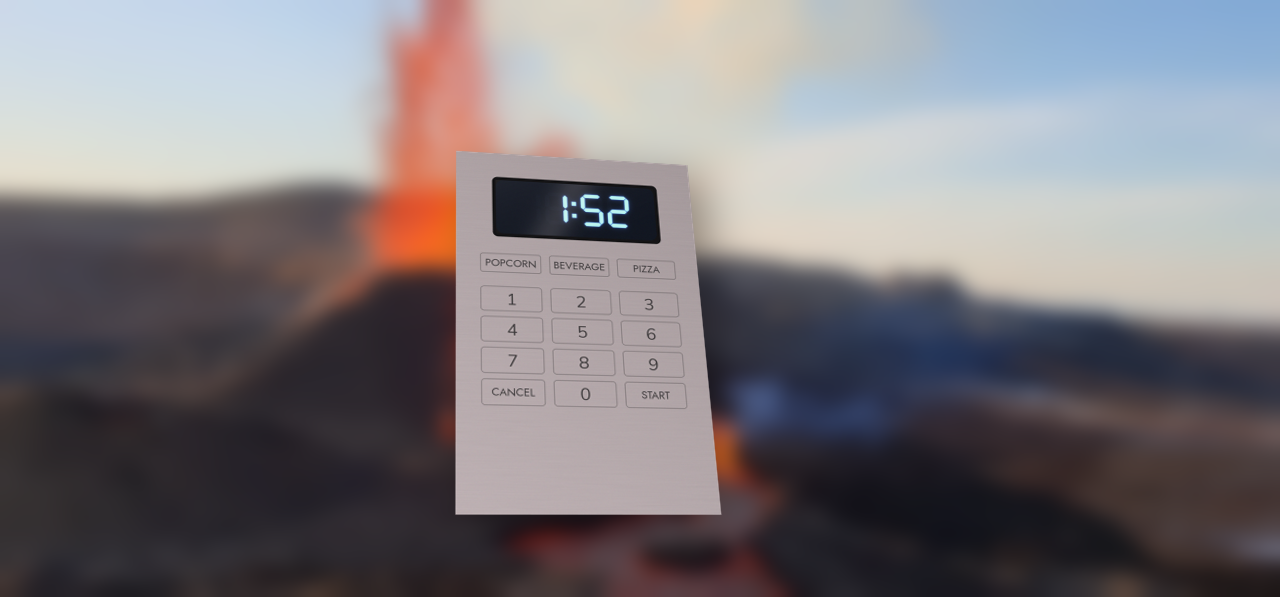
1:52
